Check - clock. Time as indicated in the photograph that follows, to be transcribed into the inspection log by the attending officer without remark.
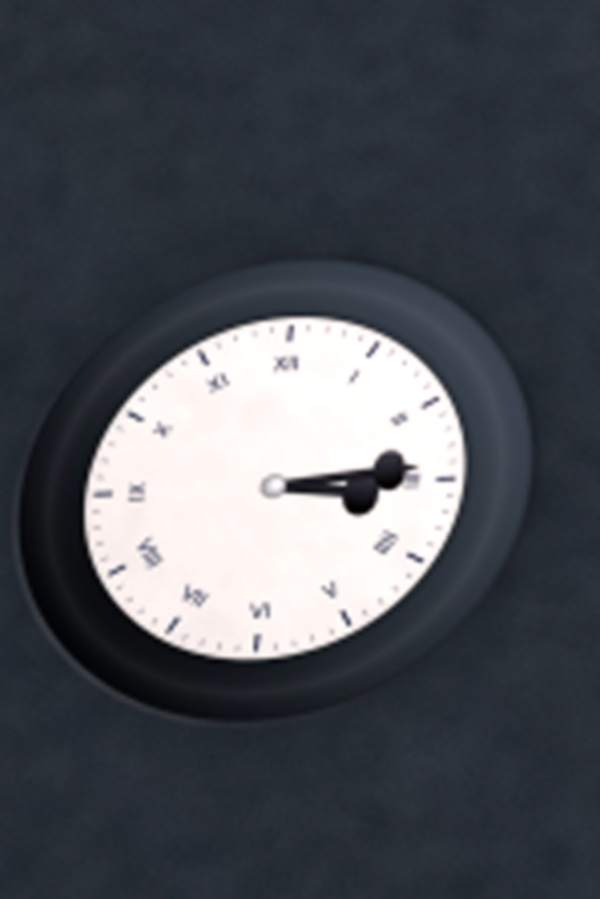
3:14
